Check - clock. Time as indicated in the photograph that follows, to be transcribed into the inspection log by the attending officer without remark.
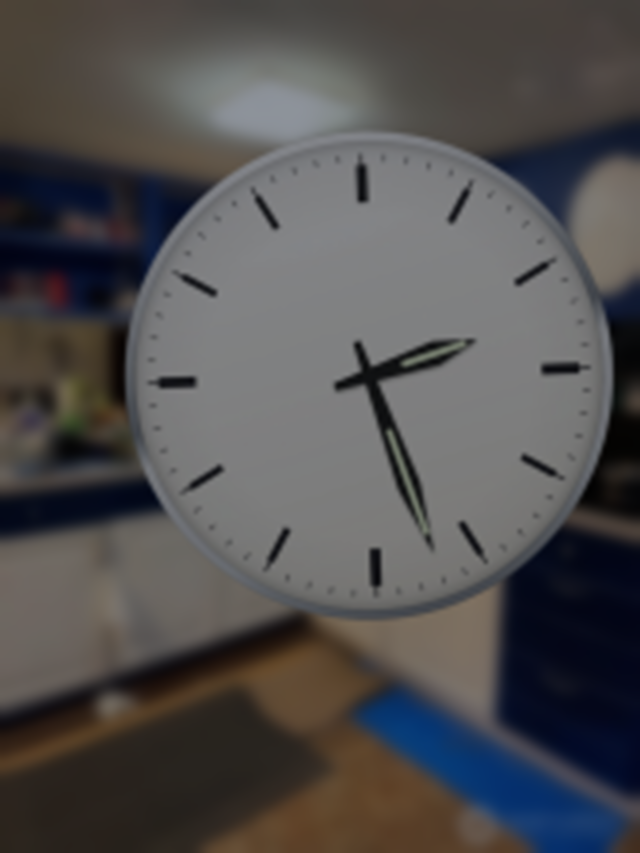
2:27
